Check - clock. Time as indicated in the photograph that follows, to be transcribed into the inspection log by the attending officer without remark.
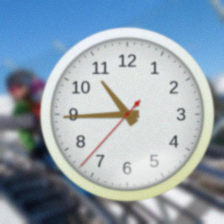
10:44:37
